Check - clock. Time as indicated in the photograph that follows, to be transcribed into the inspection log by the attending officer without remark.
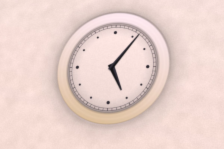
5:06
